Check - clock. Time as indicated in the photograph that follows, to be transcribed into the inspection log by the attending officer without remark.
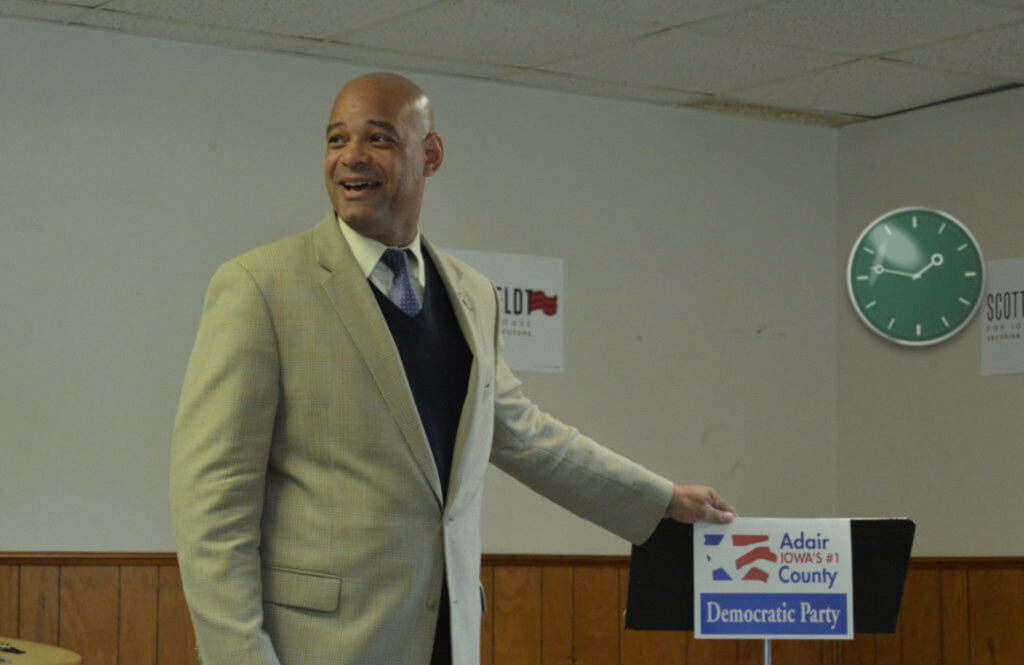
1:47
